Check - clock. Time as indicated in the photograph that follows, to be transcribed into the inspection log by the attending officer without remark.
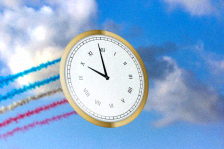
9:59
